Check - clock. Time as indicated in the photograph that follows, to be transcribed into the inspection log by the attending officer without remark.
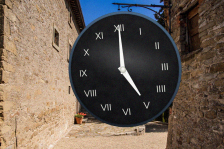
5:00
